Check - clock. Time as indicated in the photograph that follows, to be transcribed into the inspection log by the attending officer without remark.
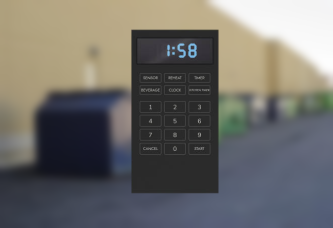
1:58
